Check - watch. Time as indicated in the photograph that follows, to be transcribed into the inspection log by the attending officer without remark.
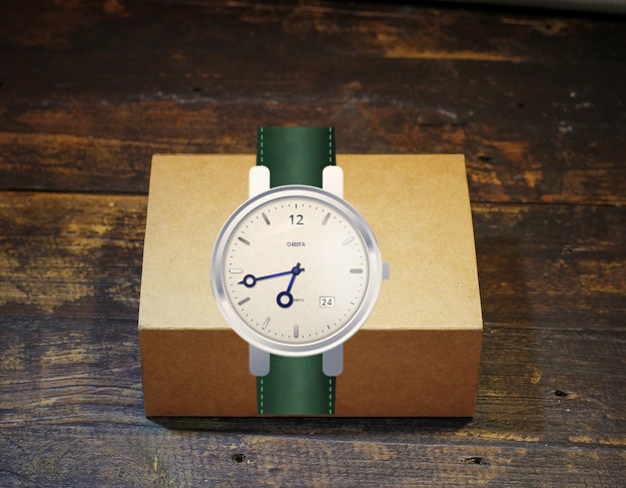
6:43
